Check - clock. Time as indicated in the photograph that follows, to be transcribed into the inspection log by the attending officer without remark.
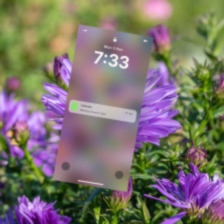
7:33
